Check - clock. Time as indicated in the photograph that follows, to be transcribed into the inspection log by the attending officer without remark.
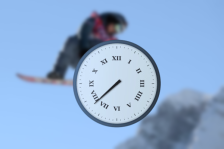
7:38
